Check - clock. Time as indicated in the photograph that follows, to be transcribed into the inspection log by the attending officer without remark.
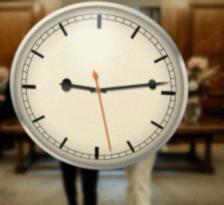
9:13:28
